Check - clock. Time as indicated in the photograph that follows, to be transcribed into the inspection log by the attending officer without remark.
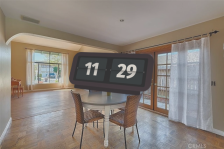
11:29
